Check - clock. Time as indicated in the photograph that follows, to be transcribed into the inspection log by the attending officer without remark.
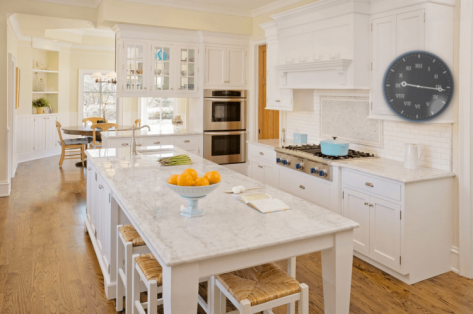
9:16
